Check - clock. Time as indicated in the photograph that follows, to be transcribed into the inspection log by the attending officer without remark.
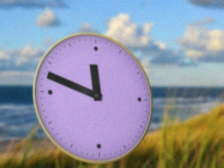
11:48
